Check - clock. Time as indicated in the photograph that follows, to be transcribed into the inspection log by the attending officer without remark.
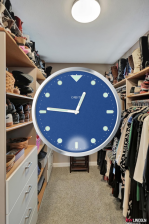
12:46
